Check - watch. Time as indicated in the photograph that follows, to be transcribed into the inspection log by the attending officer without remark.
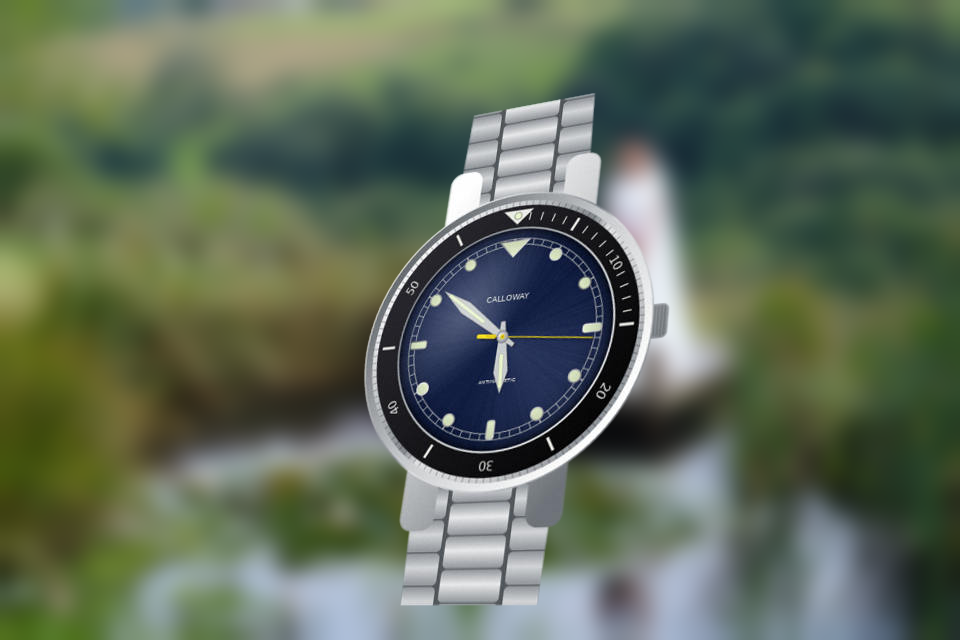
5:51:16
